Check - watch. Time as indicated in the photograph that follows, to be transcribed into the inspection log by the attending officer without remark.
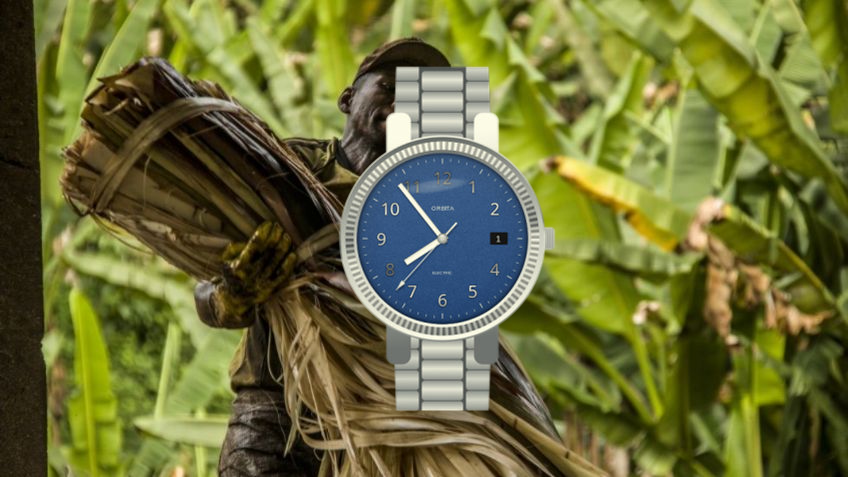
7:53:37
